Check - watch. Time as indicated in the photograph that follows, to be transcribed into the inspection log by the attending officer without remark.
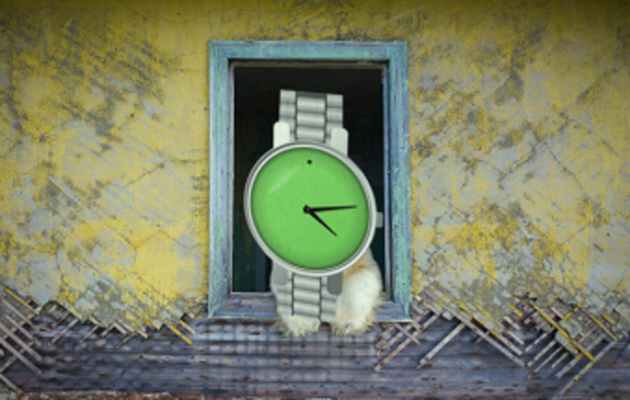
4:13
